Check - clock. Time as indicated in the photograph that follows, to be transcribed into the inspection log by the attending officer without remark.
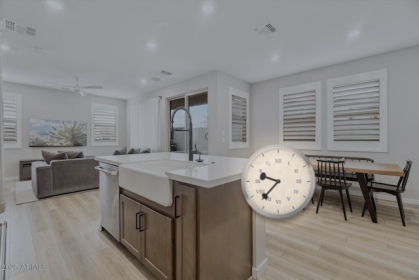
9:37
